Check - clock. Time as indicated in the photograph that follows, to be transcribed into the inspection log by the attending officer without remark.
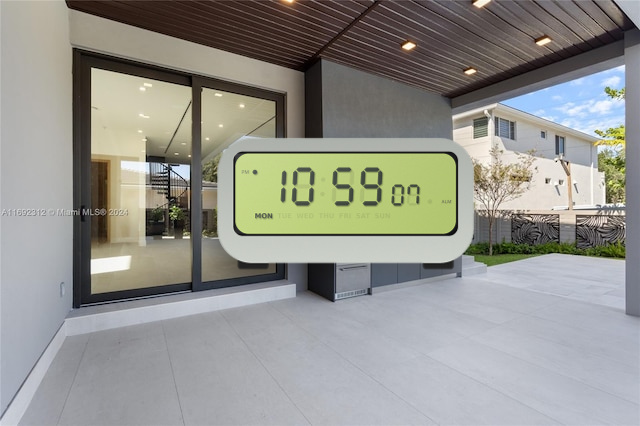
10:59:07
